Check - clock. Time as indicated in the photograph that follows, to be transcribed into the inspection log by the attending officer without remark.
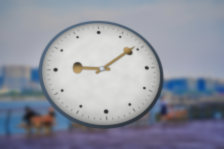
9:09
